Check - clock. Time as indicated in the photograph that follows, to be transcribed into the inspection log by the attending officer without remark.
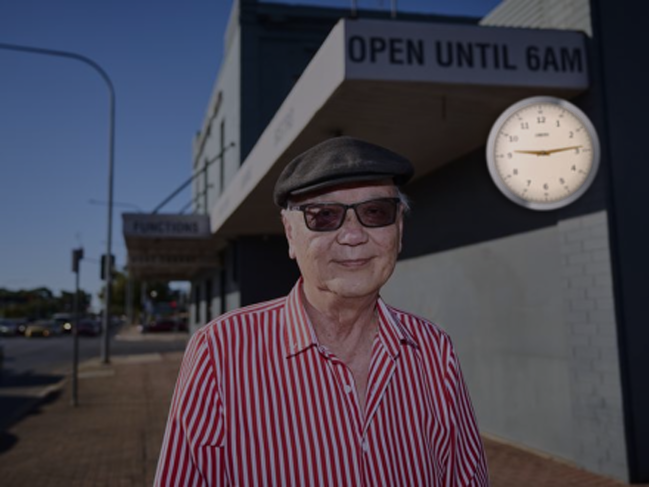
9:14
